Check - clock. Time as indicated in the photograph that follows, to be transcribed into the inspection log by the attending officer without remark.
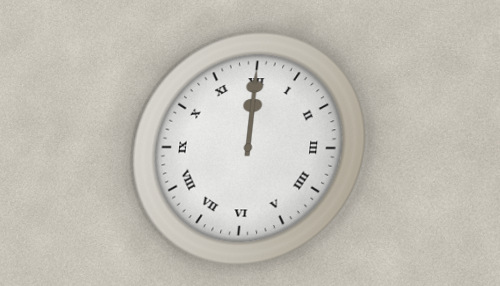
12:00
